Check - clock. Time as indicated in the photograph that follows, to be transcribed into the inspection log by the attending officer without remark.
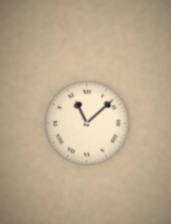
11:08
